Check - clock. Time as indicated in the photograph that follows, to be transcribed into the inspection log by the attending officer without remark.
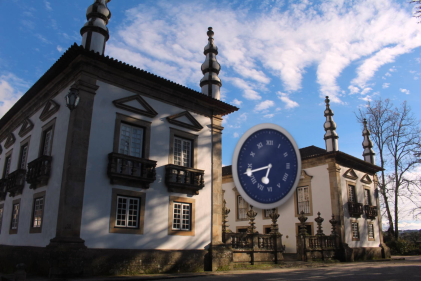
6:43
